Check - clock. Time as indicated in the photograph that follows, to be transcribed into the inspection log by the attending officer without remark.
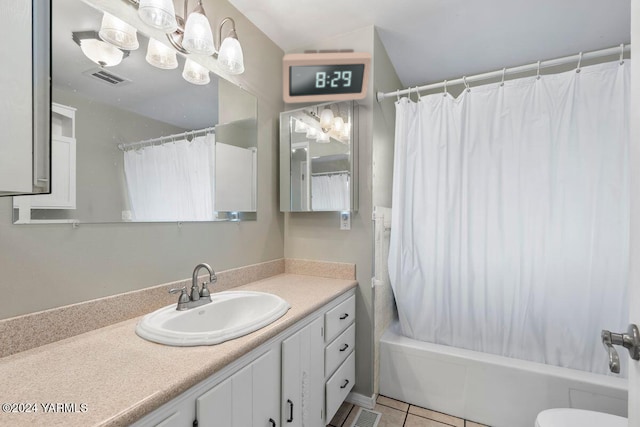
8:29
